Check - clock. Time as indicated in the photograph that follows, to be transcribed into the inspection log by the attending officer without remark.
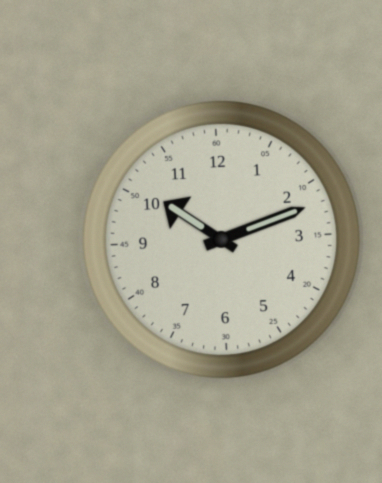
10:12
